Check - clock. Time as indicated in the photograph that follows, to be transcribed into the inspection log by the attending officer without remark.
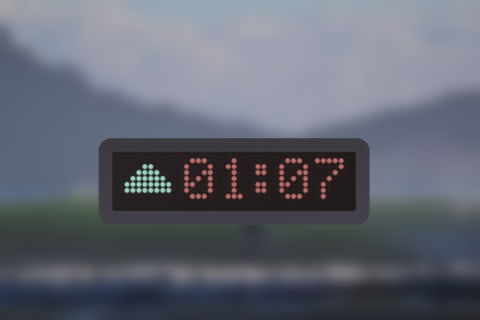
1:07
